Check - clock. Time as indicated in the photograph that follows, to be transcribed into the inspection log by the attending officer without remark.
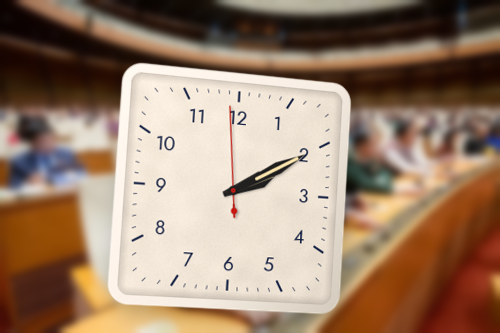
2:09:59
